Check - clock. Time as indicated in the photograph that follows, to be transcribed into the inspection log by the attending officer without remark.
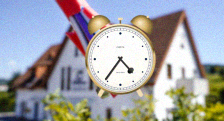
4:36
